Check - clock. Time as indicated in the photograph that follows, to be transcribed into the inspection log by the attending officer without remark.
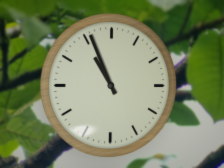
10:56
